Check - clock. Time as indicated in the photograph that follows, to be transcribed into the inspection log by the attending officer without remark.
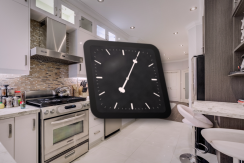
7:05
